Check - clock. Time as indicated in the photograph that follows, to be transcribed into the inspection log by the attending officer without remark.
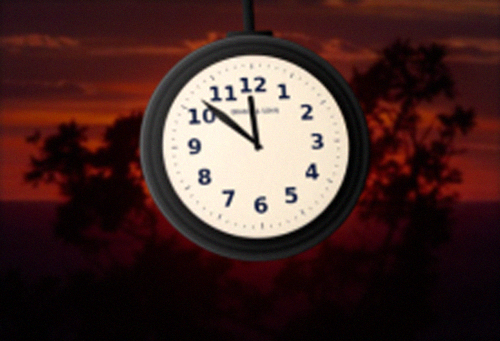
11:52
